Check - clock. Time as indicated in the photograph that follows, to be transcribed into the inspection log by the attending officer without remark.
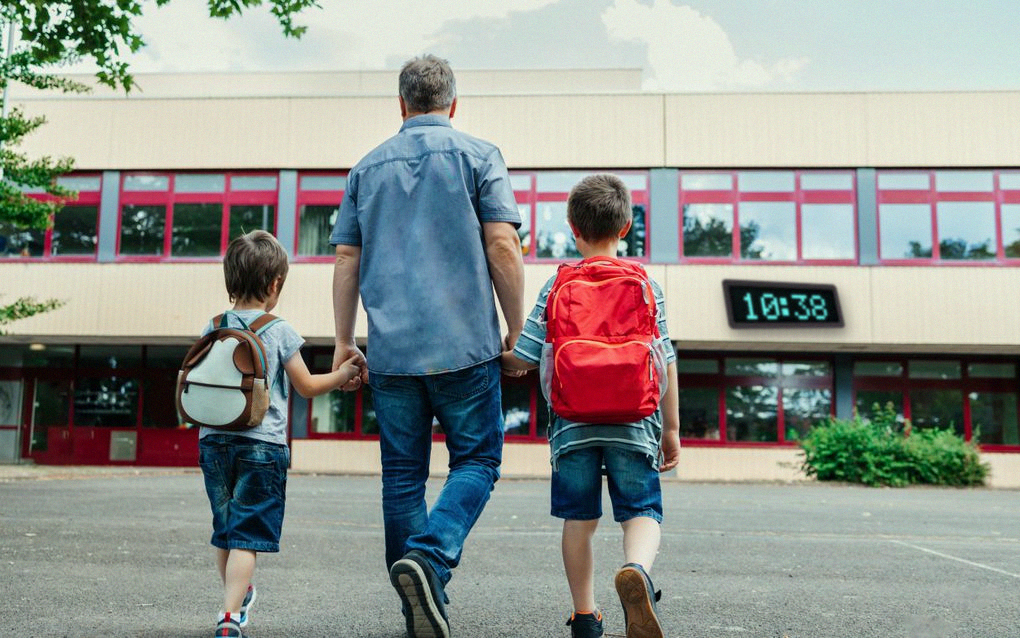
10:38
